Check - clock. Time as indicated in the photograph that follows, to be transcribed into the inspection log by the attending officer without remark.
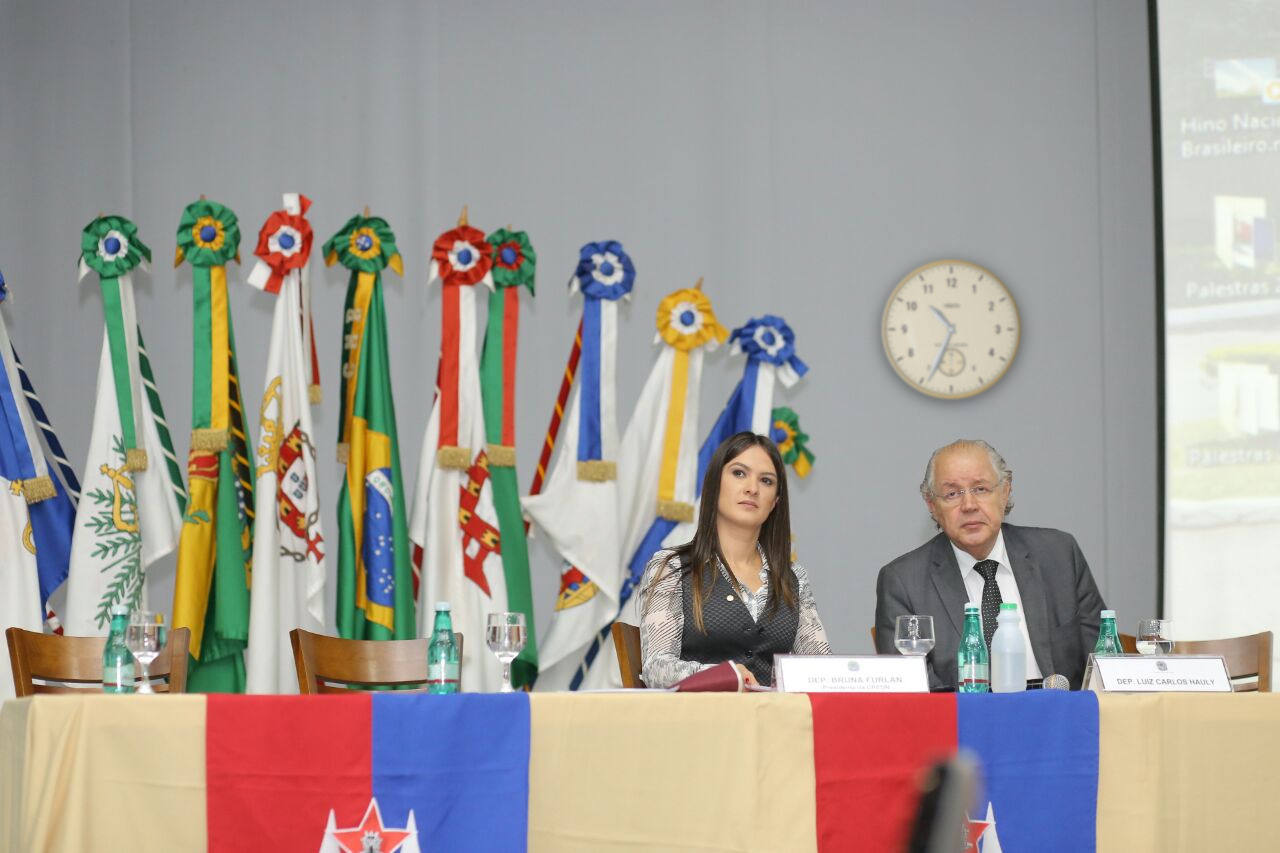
10:34
